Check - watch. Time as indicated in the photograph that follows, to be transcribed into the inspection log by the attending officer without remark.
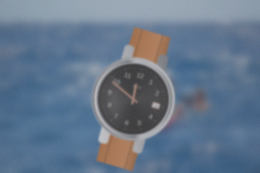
11:49
